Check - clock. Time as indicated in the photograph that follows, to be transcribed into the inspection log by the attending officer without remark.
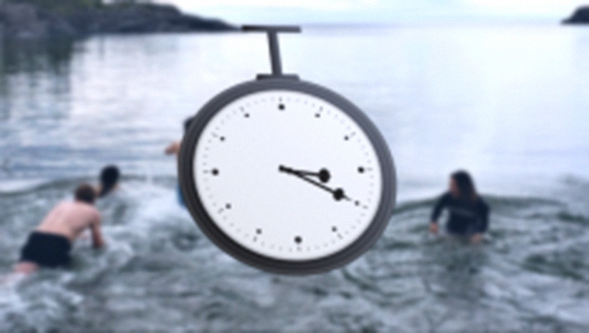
3:20
